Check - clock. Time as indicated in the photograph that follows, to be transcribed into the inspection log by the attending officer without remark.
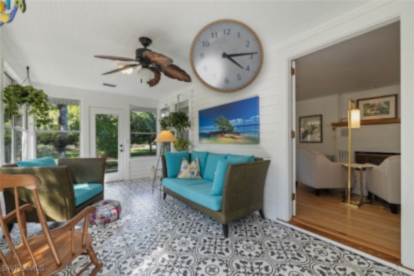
4:14
